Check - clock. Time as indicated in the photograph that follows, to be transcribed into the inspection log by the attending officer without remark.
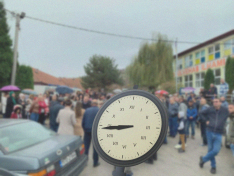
8:44
